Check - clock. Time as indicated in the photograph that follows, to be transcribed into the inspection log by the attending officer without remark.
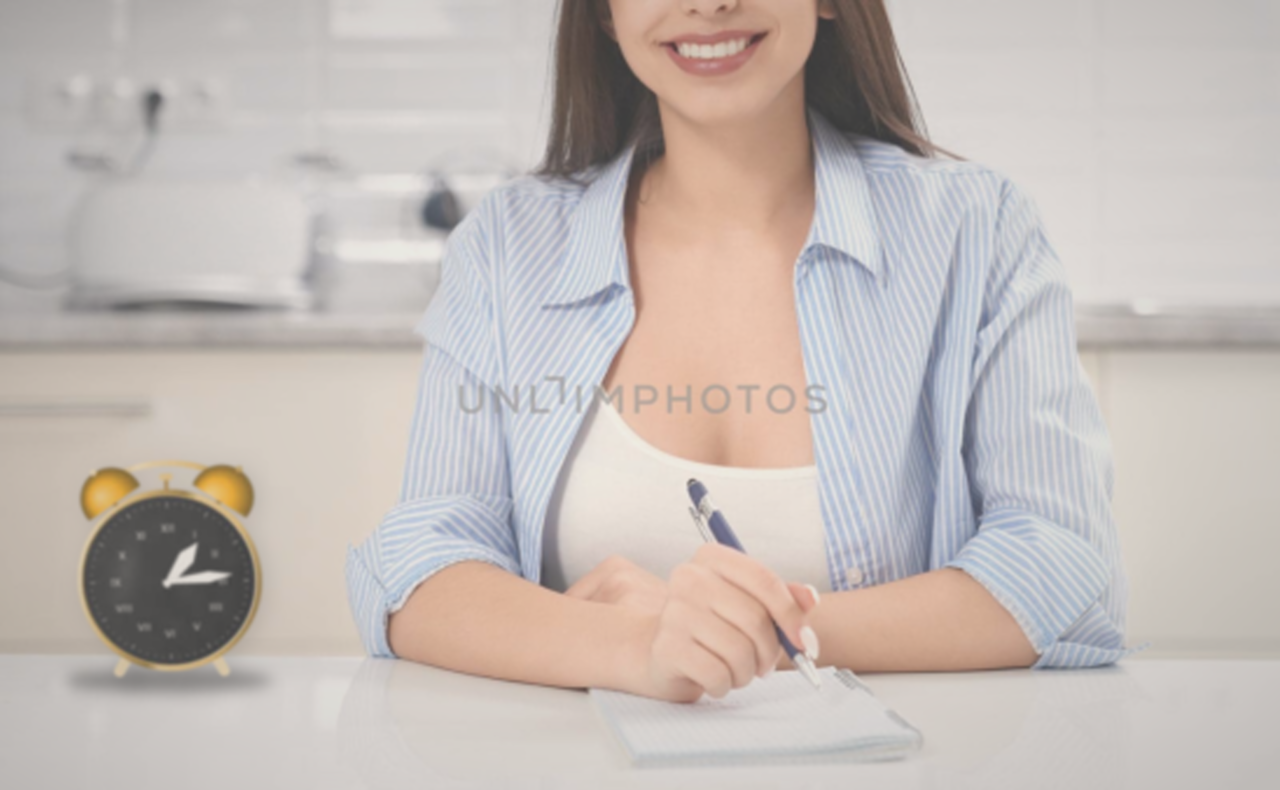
1:14
